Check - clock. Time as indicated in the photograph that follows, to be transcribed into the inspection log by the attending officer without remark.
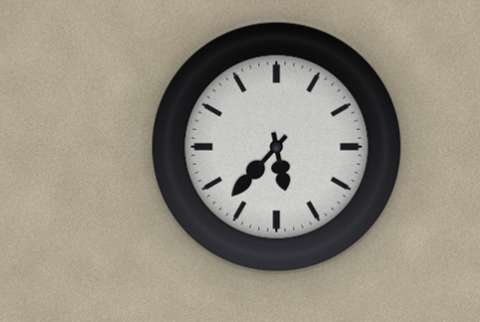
5:37
